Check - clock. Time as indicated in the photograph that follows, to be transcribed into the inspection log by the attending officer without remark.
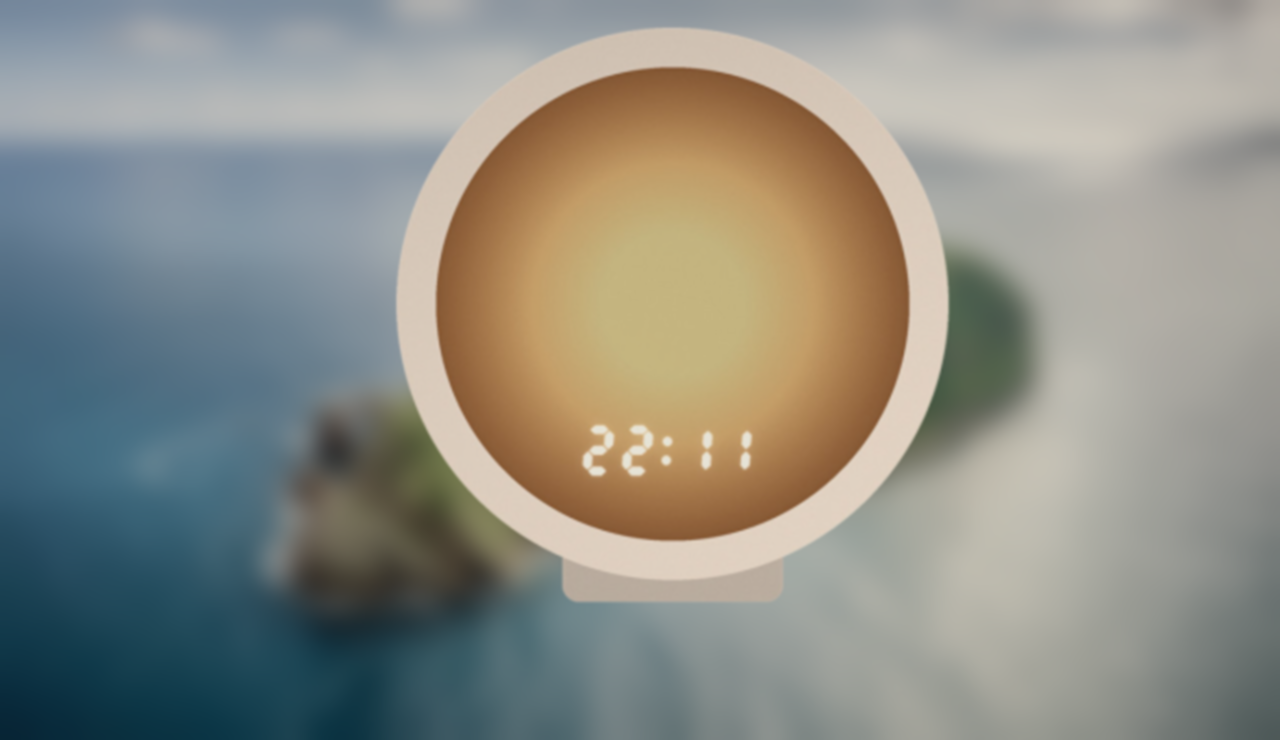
22:11
